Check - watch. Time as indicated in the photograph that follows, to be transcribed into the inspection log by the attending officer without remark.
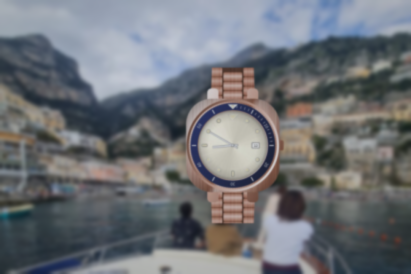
8:50
